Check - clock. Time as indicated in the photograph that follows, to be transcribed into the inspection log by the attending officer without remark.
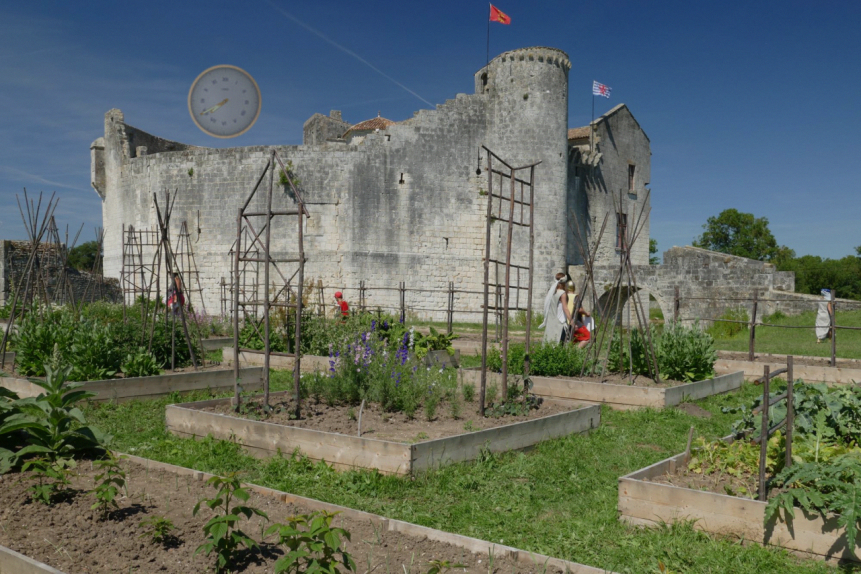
7:40
